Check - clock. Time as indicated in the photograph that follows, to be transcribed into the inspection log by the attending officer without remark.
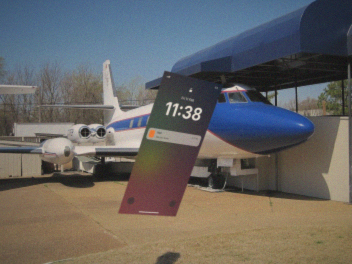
11:38
